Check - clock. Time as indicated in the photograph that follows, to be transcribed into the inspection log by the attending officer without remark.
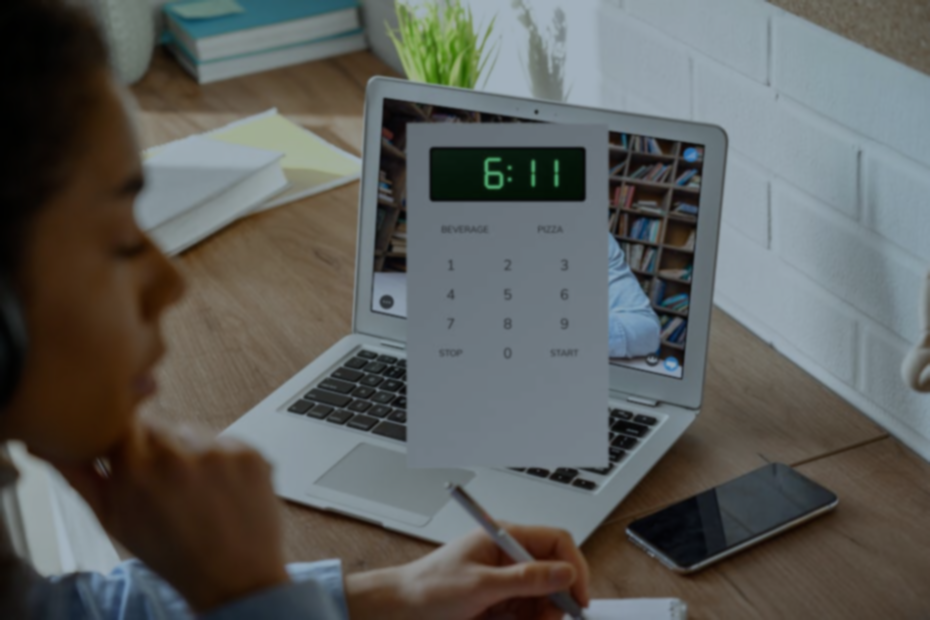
6:11
